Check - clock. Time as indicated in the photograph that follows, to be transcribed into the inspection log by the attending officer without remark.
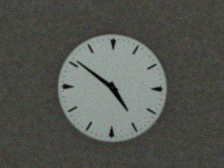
4:51
